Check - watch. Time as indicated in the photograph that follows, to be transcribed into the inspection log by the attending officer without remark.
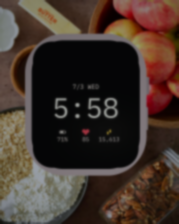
5:58
